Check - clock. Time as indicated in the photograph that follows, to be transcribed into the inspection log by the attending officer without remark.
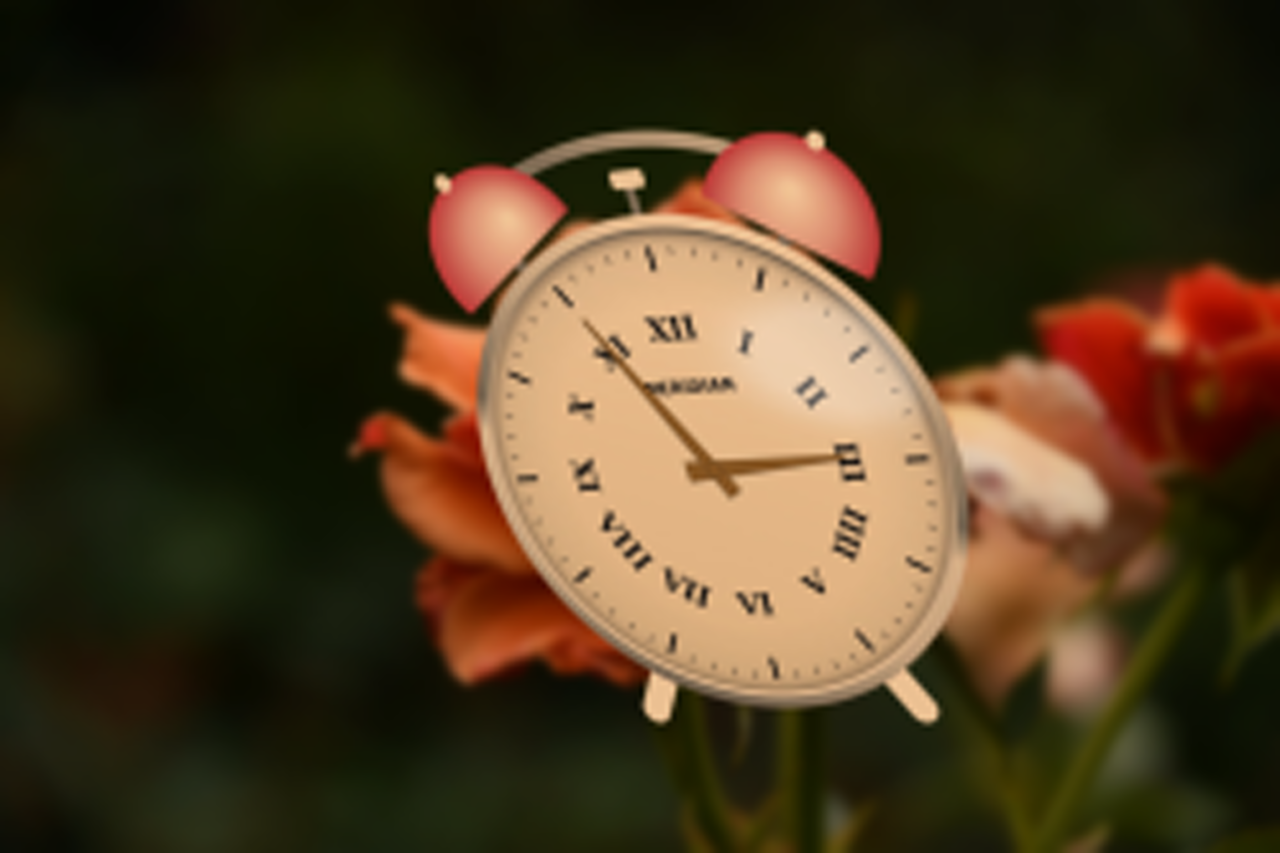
2:55
